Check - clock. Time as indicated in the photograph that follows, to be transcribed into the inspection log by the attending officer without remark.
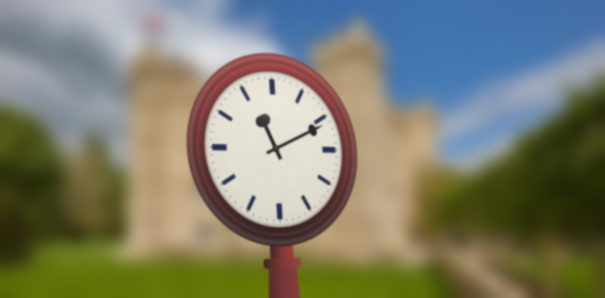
11:11
